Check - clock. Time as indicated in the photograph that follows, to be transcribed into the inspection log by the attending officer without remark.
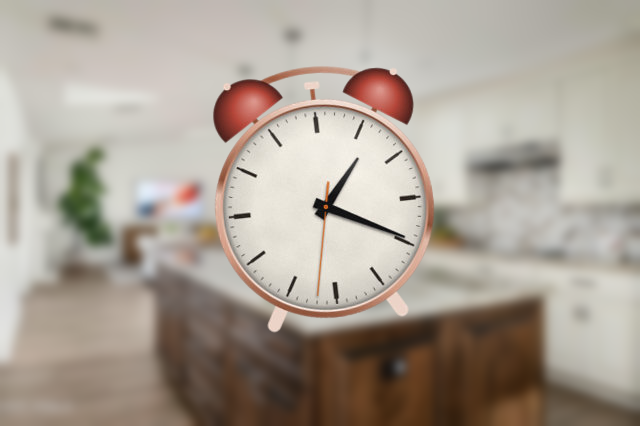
1:19:32
